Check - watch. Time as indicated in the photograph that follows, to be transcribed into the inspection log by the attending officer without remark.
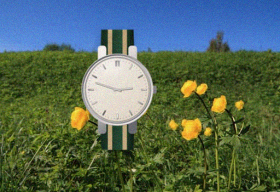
2:48
